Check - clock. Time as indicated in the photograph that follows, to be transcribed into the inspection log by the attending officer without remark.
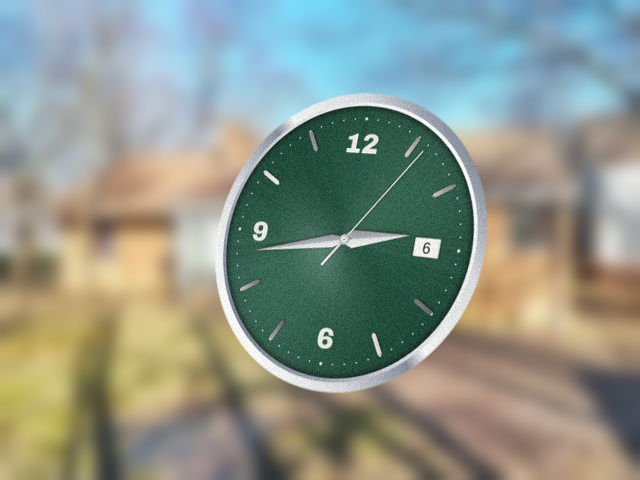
2:43:06
